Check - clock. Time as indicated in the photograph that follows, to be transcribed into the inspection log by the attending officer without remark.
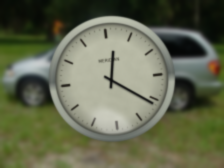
12:21
